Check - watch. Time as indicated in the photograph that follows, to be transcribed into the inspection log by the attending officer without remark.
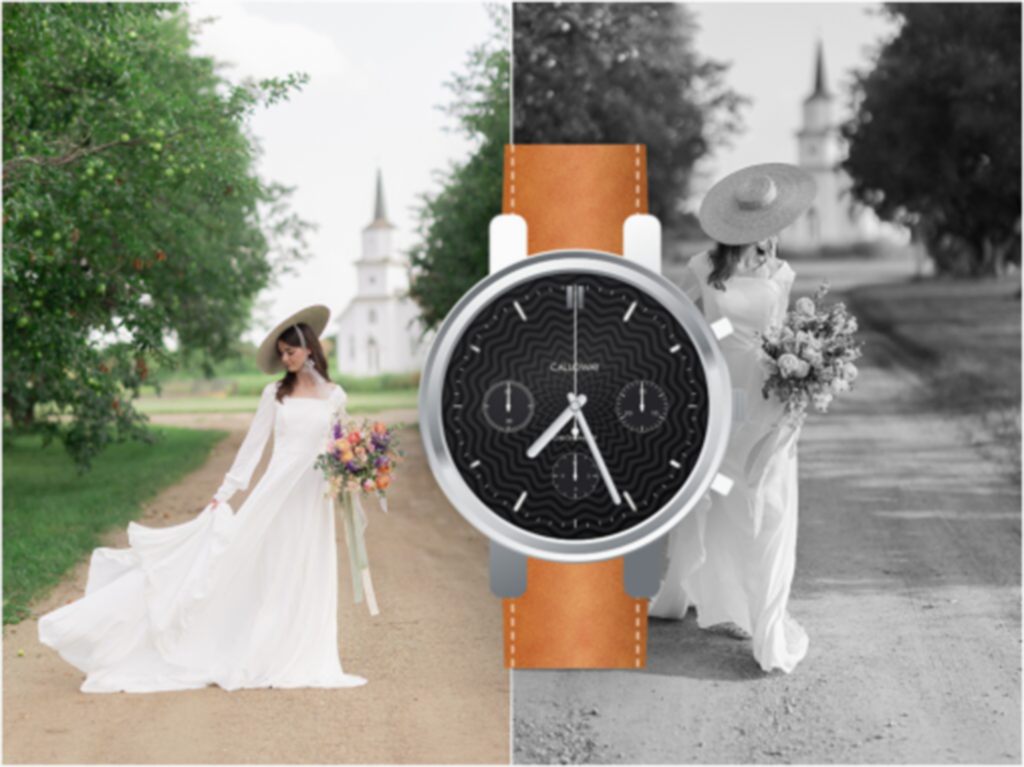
7:26
